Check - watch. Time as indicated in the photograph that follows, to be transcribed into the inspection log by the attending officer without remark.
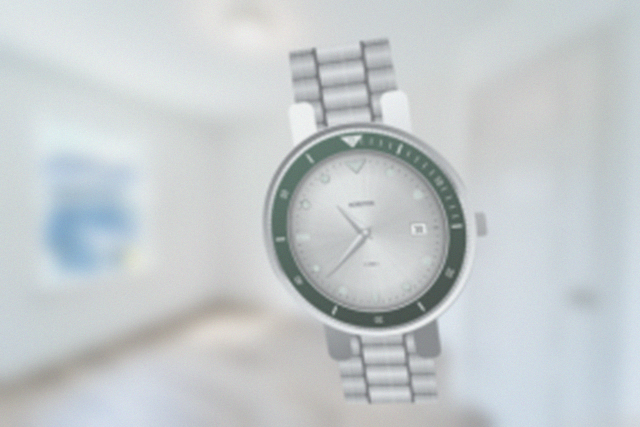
10:38
